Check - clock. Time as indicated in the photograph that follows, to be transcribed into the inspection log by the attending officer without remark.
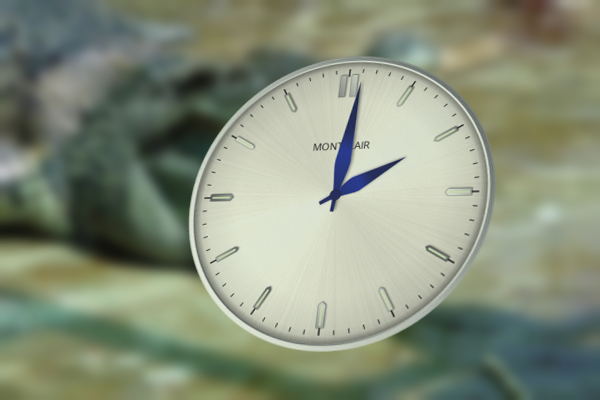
2:01
